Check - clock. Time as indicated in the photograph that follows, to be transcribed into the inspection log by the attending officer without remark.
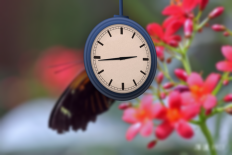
2:44
